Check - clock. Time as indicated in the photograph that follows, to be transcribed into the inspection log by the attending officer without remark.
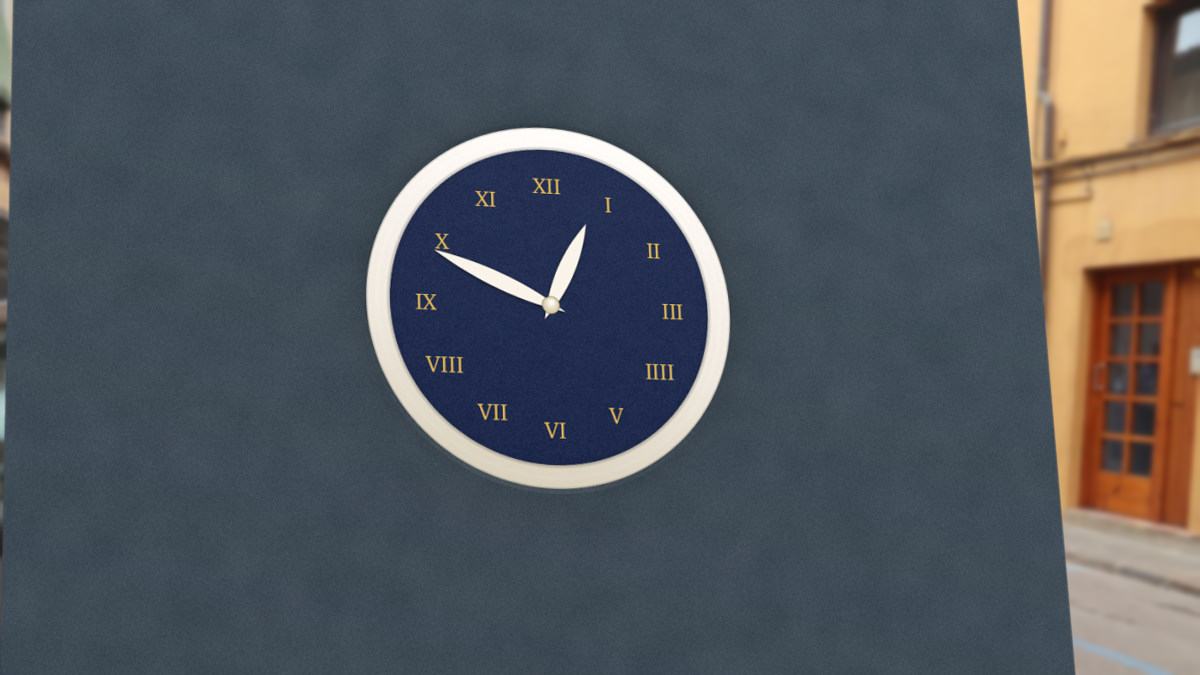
12:49
